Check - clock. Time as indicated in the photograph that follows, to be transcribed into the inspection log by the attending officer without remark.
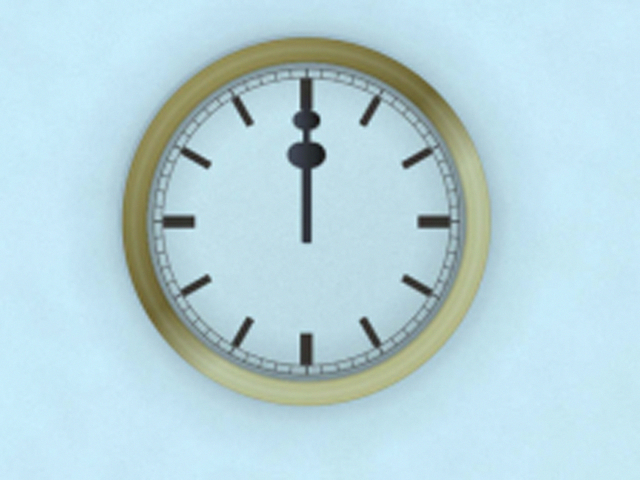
12:00
